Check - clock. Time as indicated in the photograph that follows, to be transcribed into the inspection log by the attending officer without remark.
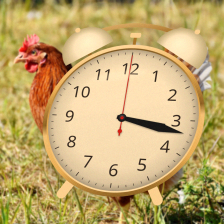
3:17:00
